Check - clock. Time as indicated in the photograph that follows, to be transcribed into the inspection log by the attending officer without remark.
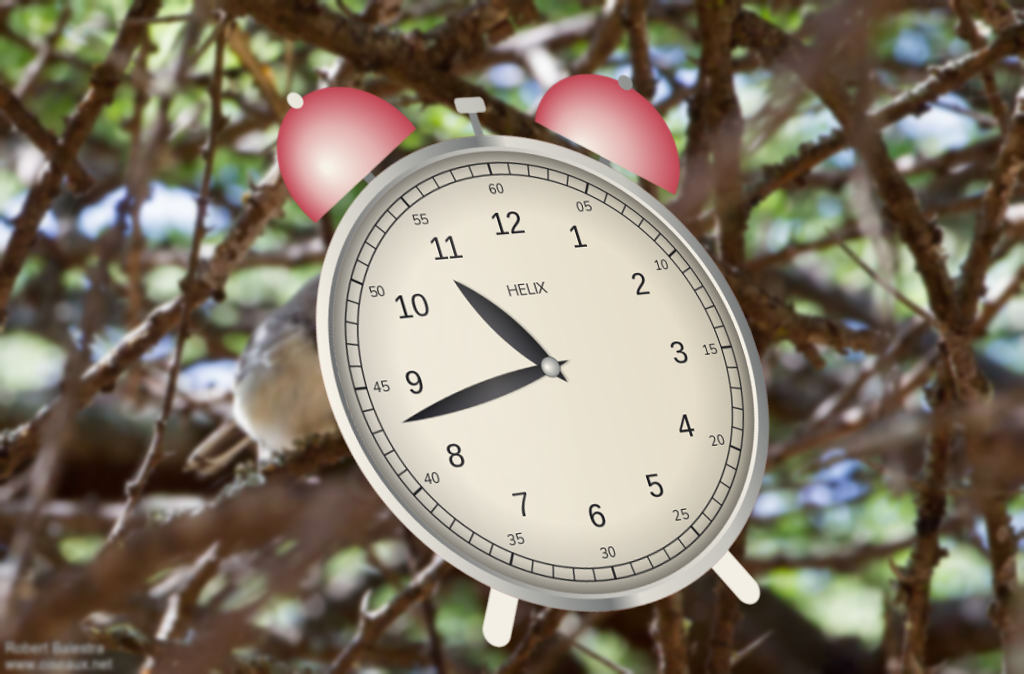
10:43
